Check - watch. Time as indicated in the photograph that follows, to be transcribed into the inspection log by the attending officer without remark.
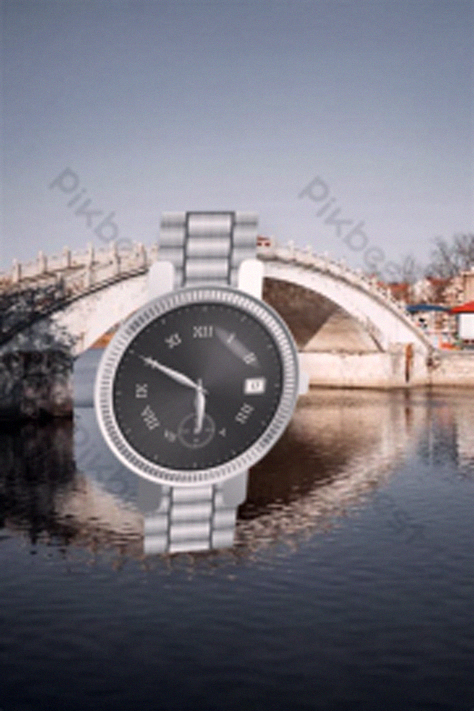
5:50
